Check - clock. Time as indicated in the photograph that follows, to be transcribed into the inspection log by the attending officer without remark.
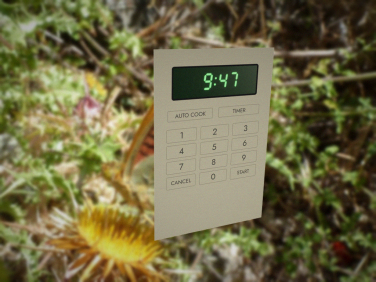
9:47
